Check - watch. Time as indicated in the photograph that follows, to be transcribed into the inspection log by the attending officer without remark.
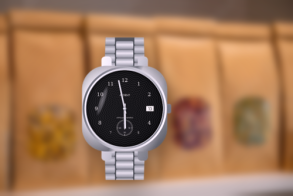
5:58
